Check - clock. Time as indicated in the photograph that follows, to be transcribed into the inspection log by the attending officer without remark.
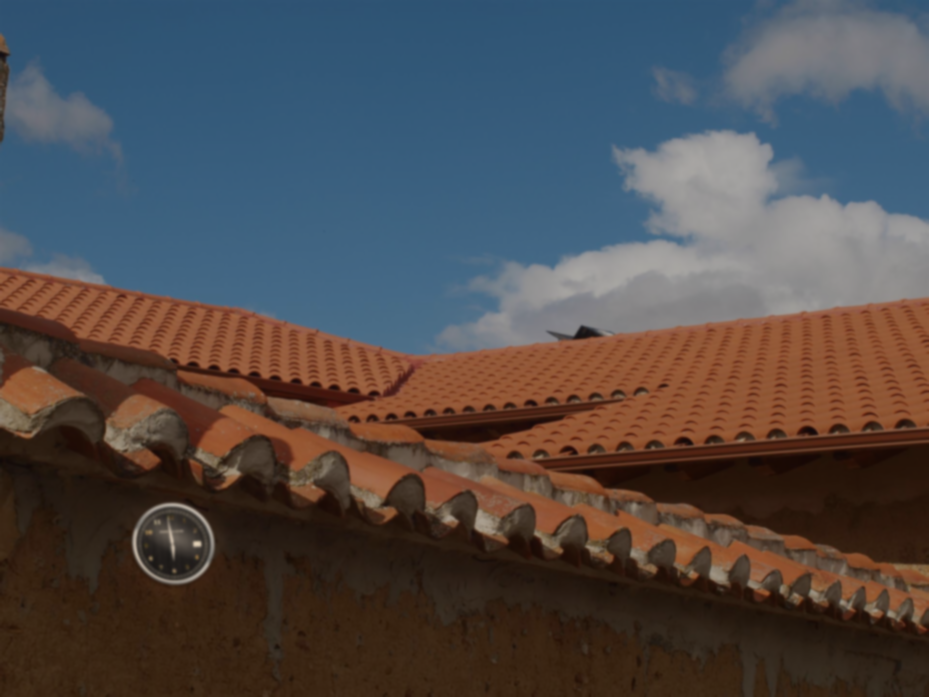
5:59
